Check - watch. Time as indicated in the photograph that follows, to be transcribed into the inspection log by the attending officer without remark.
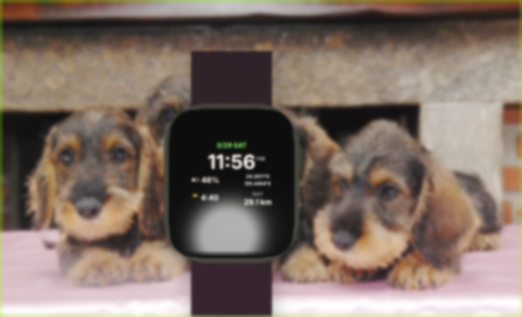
11:56
